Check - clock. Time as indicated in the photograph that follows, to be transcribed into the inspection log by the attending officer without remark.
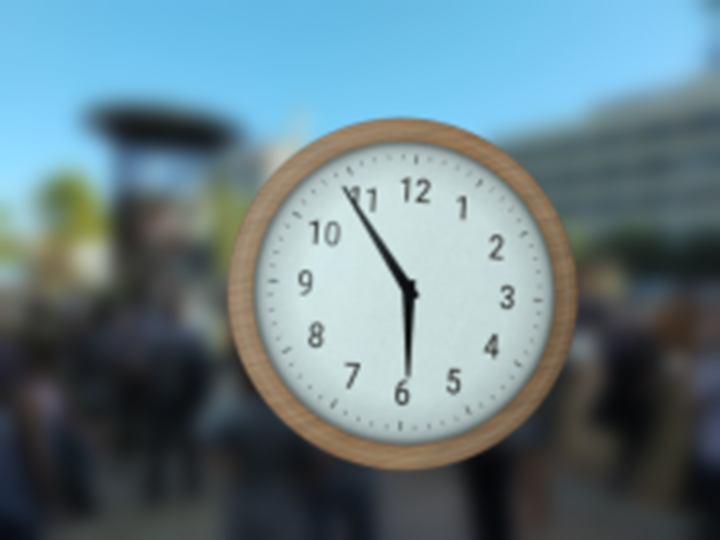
5:54
